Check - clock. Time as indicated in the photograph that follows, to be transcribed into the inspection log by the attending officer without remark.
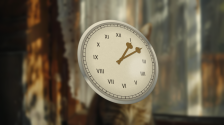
1:10
